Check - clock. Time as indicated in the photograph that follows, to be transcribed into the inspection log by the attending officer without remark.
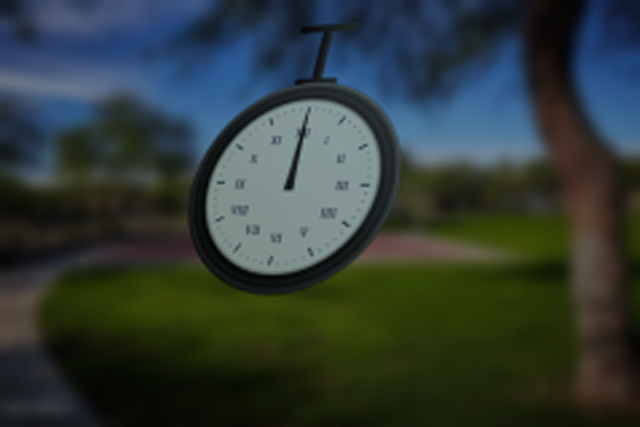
12:00
